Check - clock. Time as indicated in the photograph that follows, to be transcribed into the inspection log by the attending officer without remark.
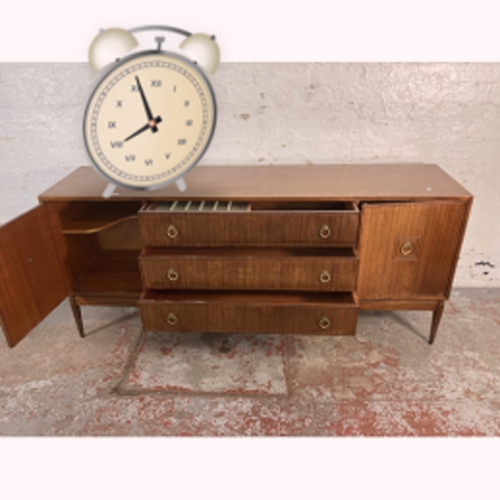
7:56
